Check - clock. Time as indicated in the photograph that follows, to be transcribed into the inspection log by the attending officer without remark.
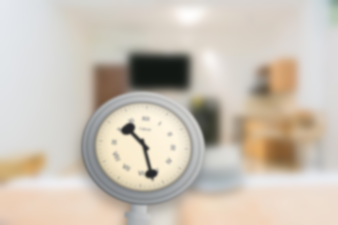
10:27
